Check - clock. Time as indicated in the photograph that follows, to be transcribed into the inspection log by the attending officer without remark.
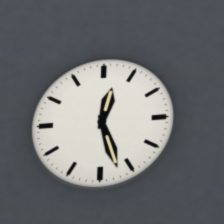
12:27
